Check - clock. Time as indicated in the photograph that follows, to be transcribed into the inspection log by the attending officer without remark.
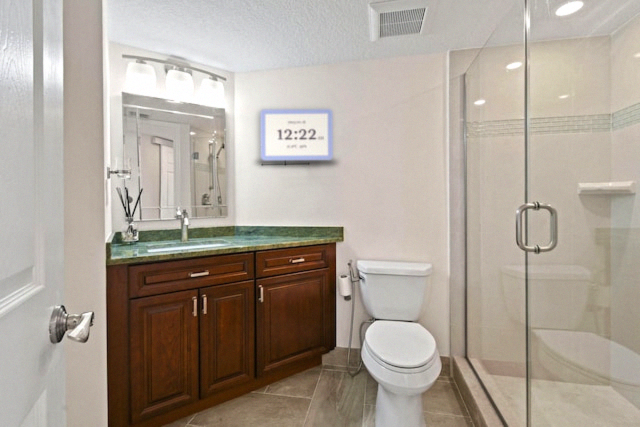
12:22
